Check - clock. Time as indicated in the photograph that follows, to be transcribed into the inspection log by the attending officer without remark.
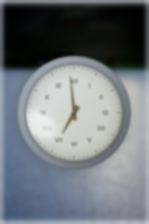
6:59
